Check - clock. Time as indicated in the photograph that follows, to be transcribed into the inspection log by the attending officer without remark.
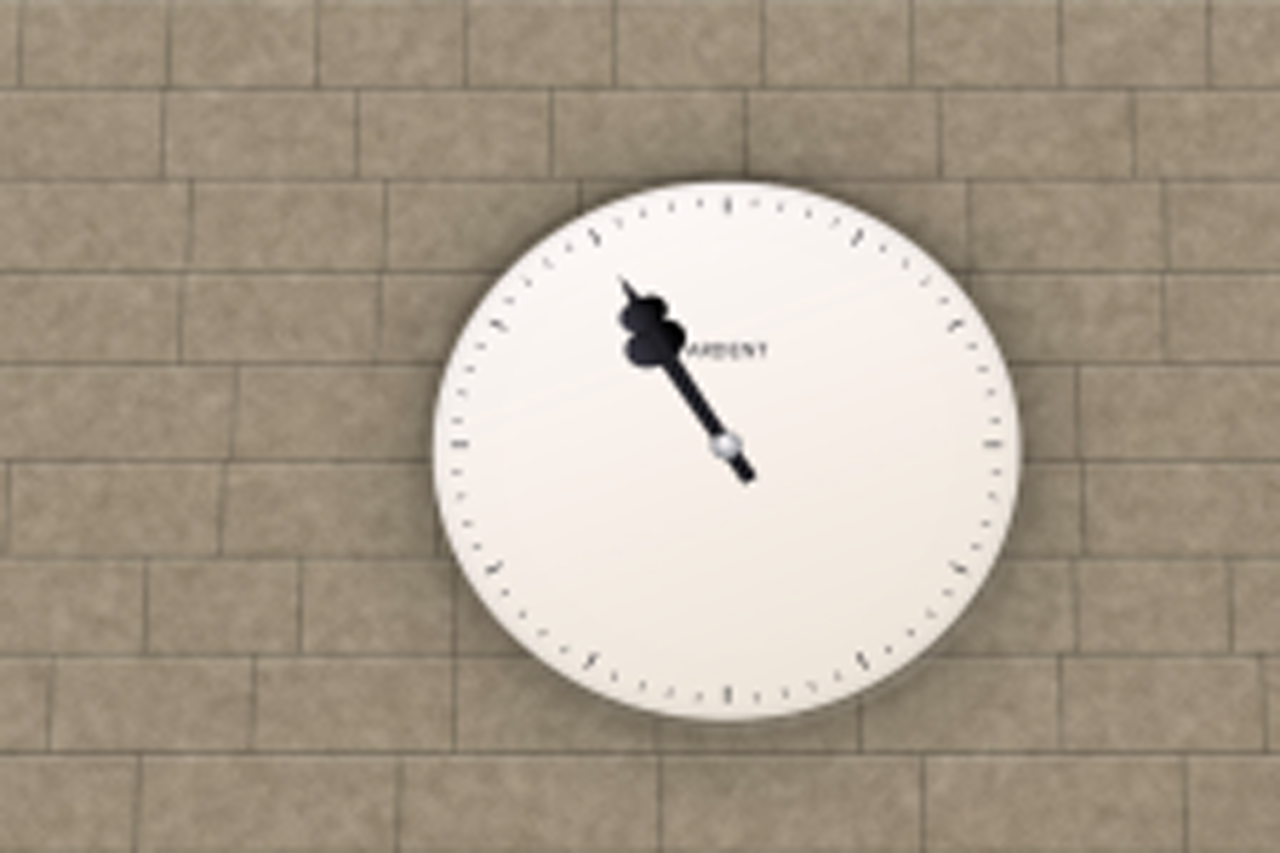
10:55
